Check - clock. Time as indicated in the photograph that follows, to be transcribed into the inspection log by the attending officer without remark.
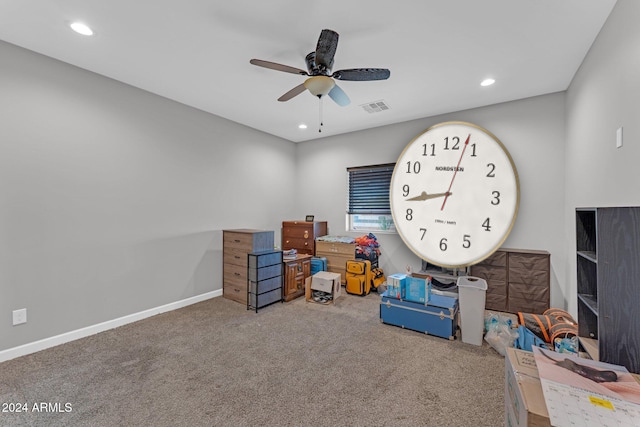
8:43:03
